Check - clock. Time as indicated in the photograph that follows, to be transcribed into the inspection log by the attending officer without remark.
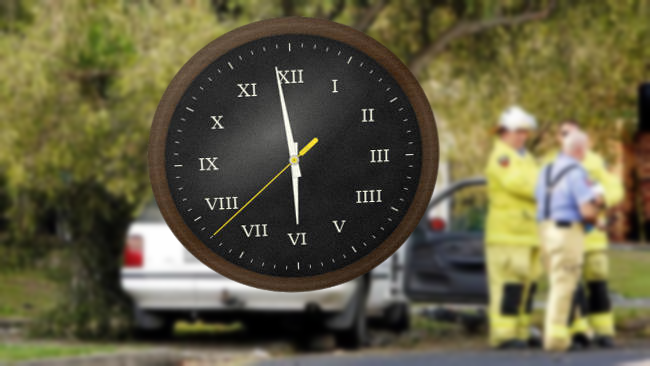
5:58:38
